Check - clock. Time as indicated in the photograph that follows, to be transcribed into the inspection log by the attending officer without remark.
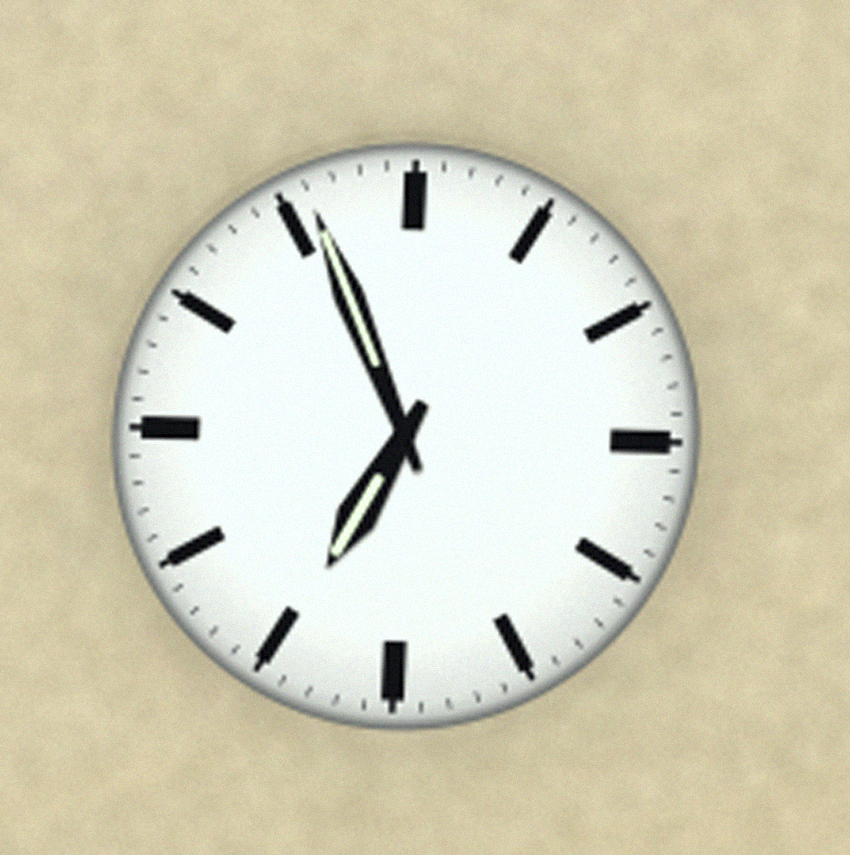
6:56
